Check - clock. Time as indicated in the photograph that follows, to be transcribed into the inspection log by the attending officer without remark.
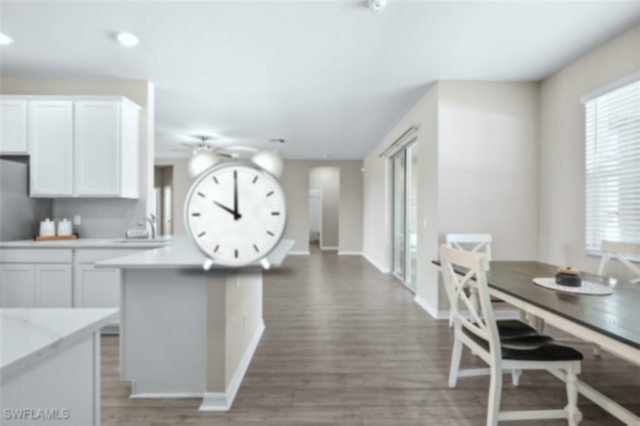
10:00
